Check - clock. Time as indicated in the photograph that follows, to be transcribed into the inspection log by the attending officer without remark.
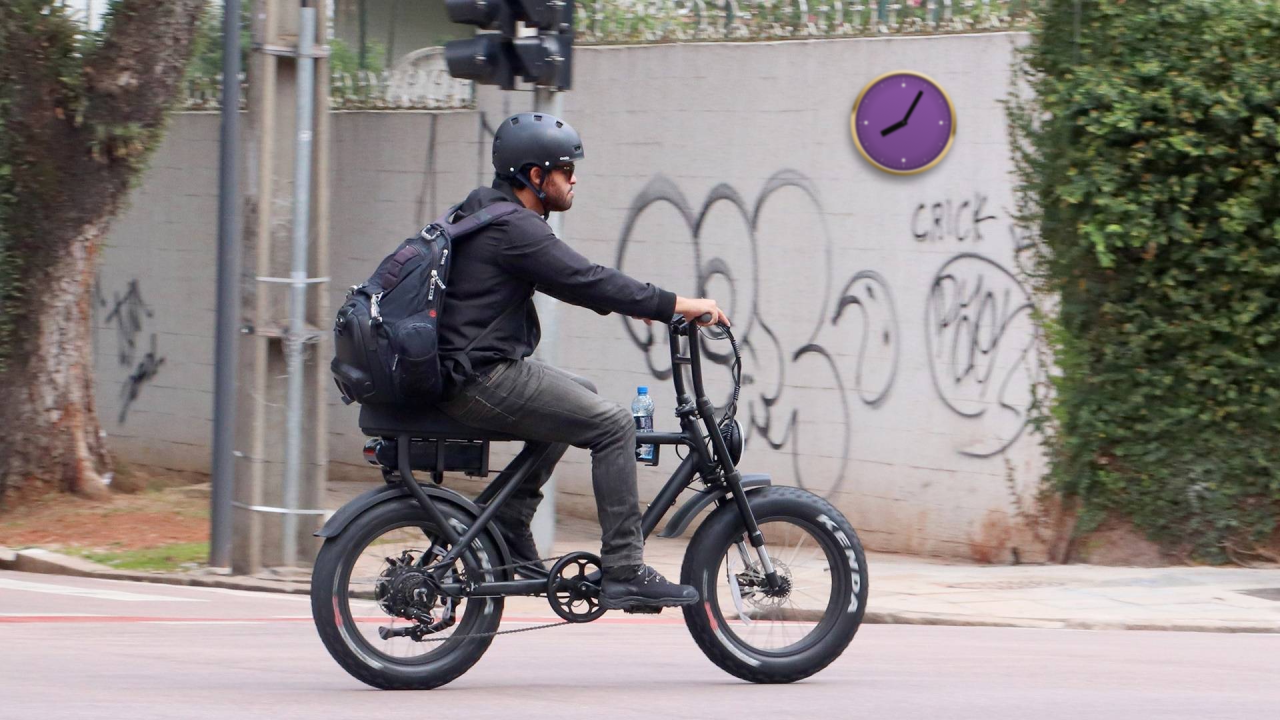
8:05
